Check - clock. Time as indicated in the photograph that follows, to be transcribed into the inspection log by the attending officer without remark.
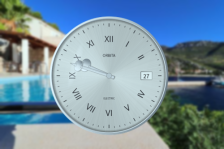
9:48
